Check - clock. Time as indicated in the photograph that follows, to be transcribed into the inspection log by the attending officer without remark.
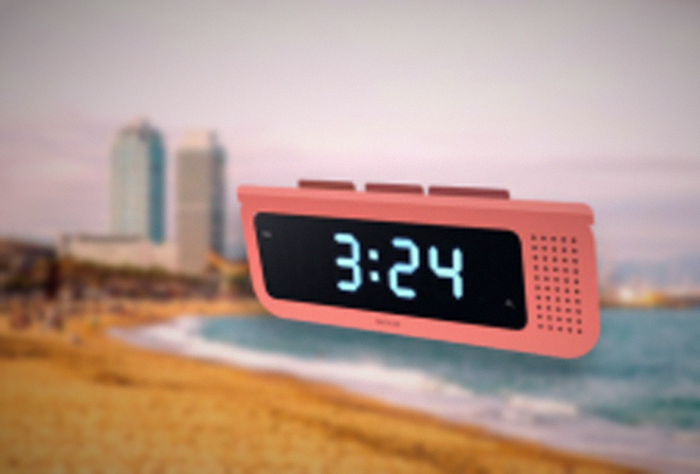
3:24
